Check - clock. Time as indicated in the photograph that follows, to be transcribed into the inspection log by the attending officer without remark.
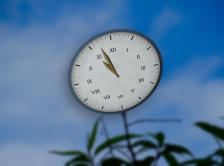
10:57
